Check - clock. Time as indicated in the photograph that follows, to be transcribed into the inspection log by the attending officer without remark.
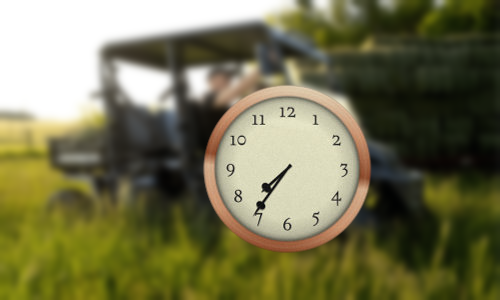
7:36
